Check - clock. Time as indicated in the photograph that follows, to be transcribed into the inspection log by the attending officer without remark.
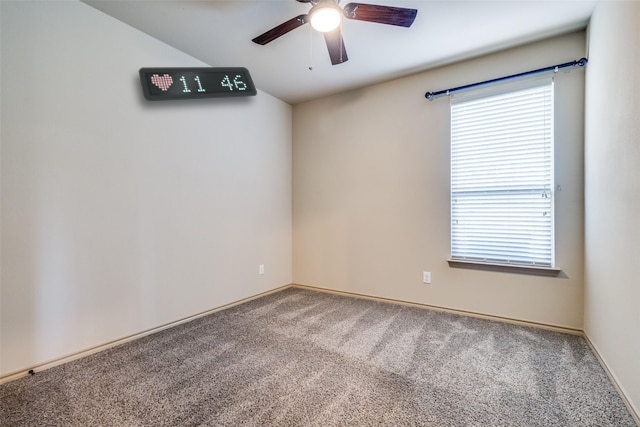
11:46
